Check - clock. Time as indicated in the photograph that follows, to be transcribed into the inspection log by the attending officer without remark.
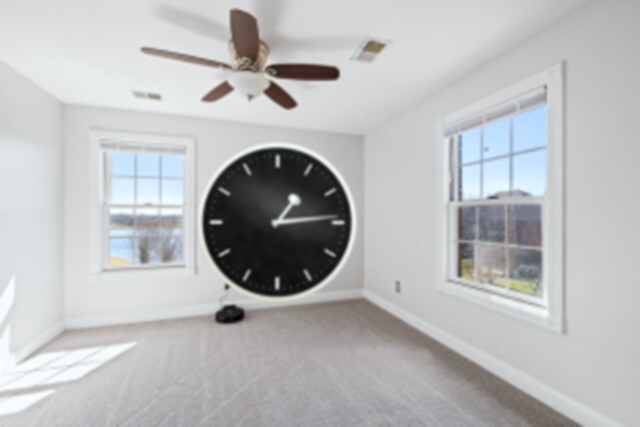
1:14
